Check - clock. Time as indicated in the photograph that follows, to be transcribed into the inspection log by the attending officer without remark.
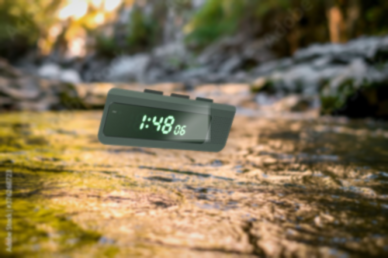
1:48:06
